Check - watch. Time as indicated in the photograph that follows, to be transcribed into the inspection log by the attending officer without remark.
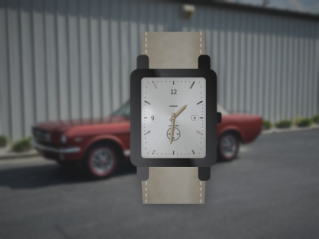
1:31
